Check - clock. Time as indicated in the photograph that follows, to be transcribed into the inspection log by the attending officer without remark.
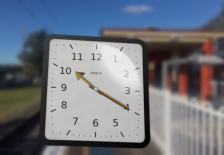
10:20
